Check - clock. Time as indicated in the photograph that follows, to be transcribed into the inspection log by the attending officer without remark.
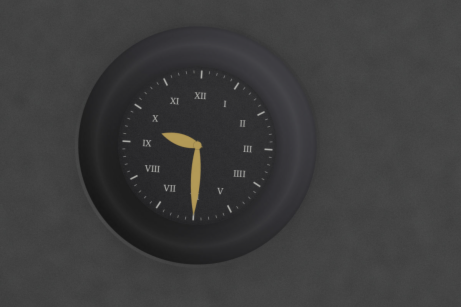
9:30
